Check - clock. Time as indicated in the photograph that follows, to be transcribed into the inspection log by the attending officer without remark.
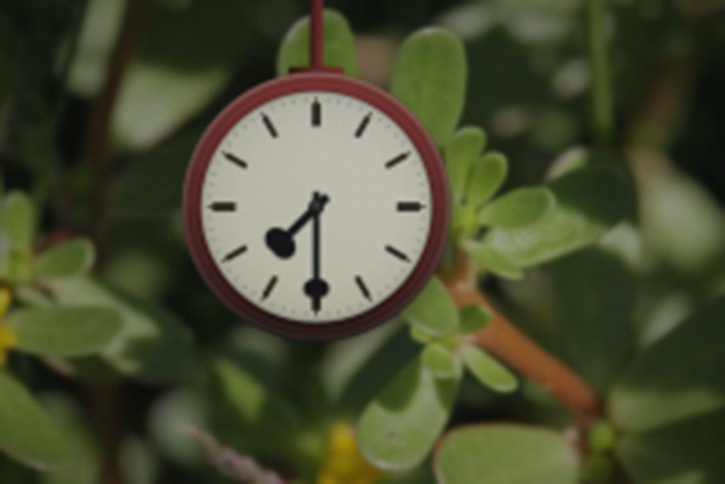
7:30
